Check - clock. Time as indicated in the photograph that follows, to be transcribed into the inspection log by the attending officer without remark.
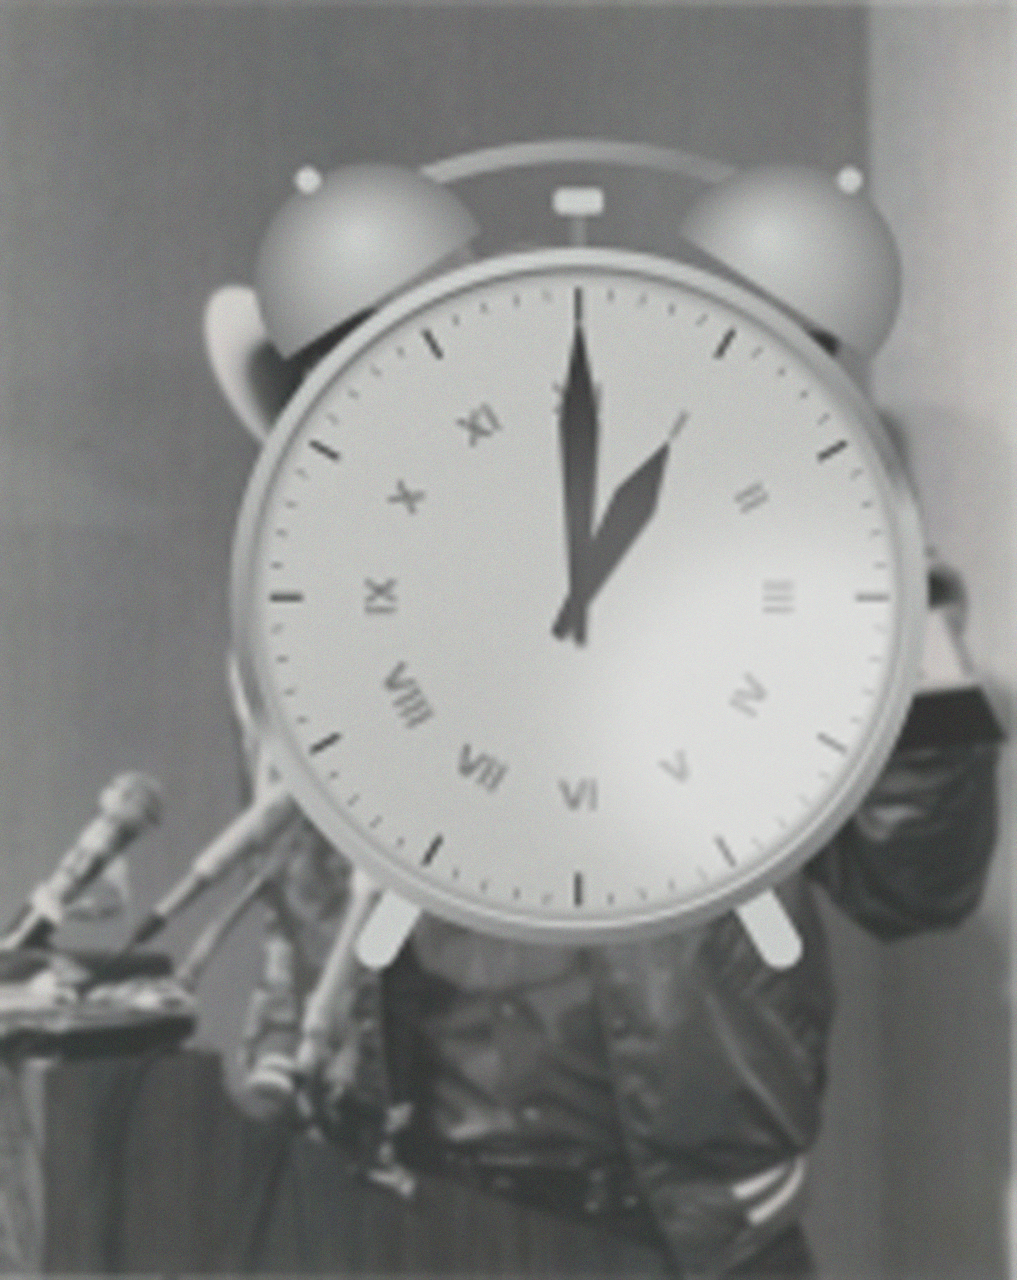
1:00
